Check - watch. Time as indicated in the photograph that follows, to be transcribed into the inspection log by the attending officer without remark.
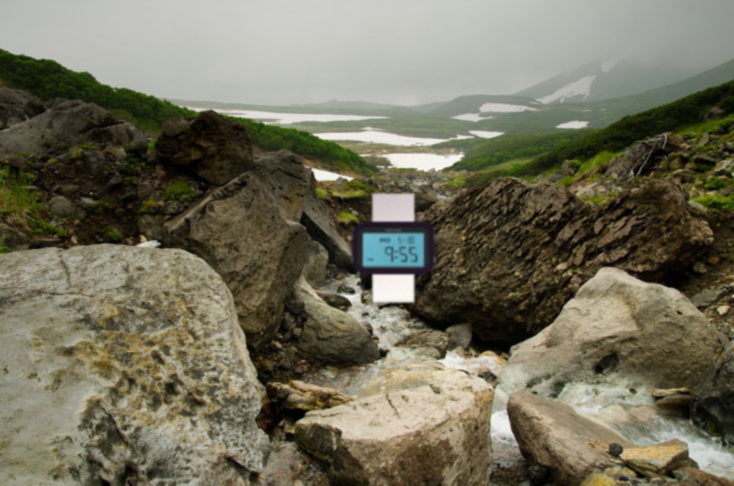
9:55
